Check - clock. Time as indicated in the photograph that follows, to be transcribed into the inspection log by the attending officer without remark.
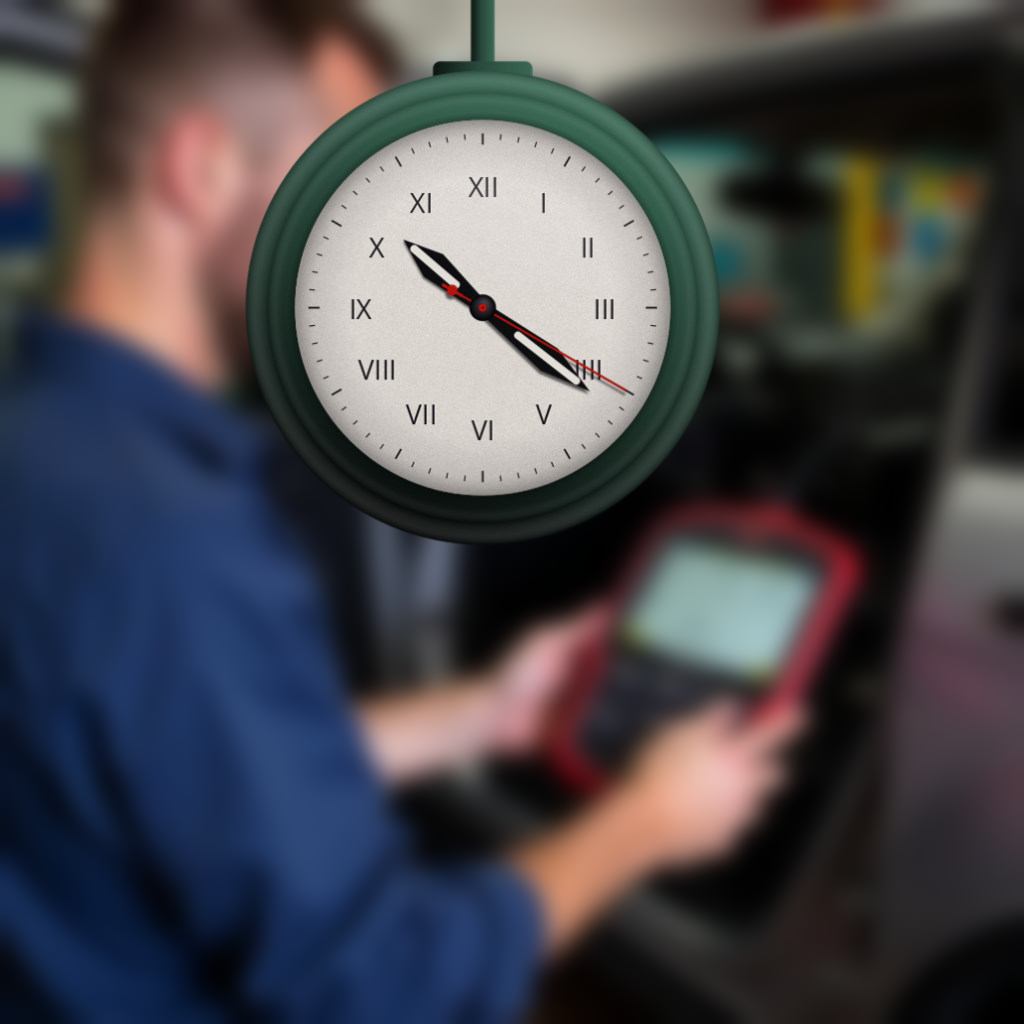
10:21:20
